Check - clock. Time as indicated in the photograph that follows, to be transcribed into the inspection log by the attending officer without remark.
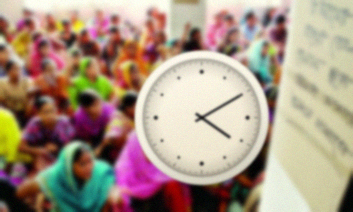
4:10
